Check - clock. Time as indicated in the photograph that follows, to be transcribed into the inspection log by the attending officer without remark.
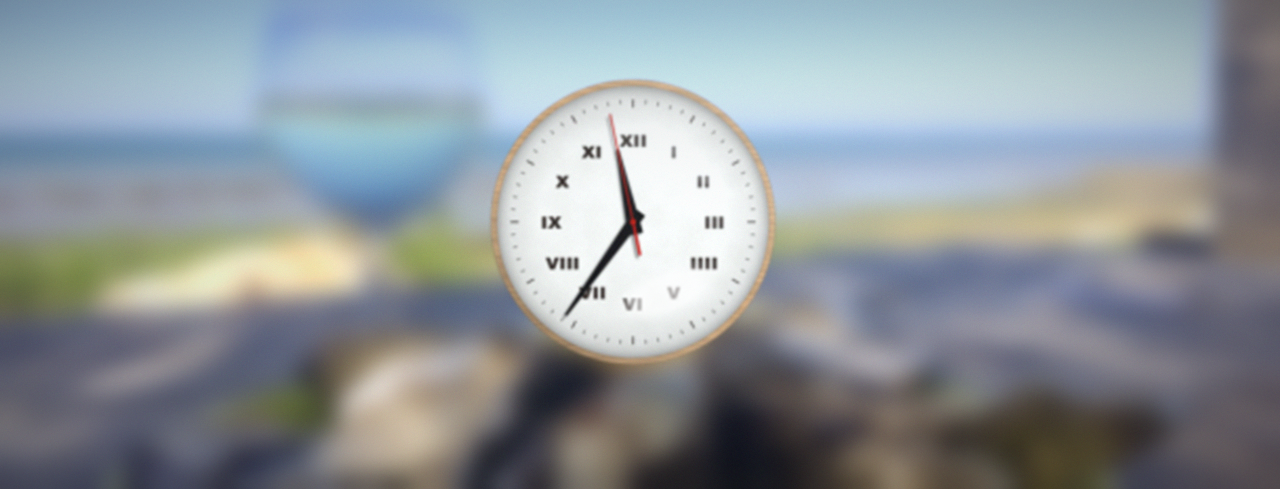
11:35:58
